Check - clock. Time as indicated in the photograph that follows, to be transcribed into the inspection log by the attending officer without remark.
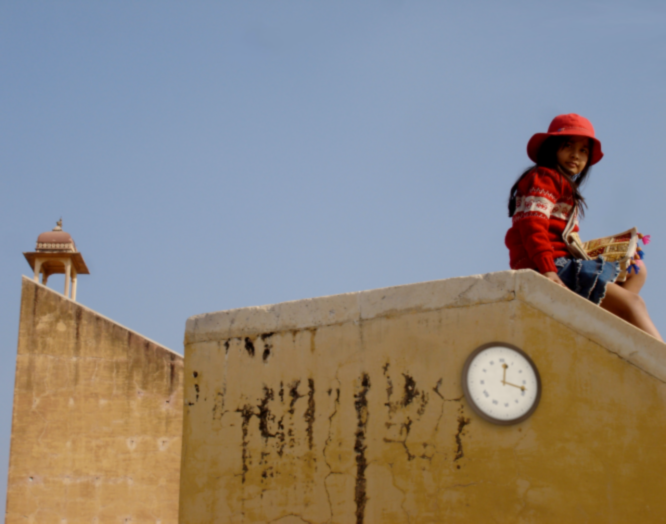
12:18
